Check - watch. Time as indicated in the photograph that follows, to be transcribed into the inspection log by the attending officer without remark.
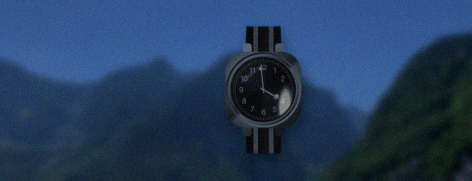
3:59
